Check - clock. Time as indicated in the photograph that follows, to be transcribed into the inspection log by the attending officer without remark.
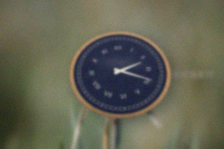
2:19
